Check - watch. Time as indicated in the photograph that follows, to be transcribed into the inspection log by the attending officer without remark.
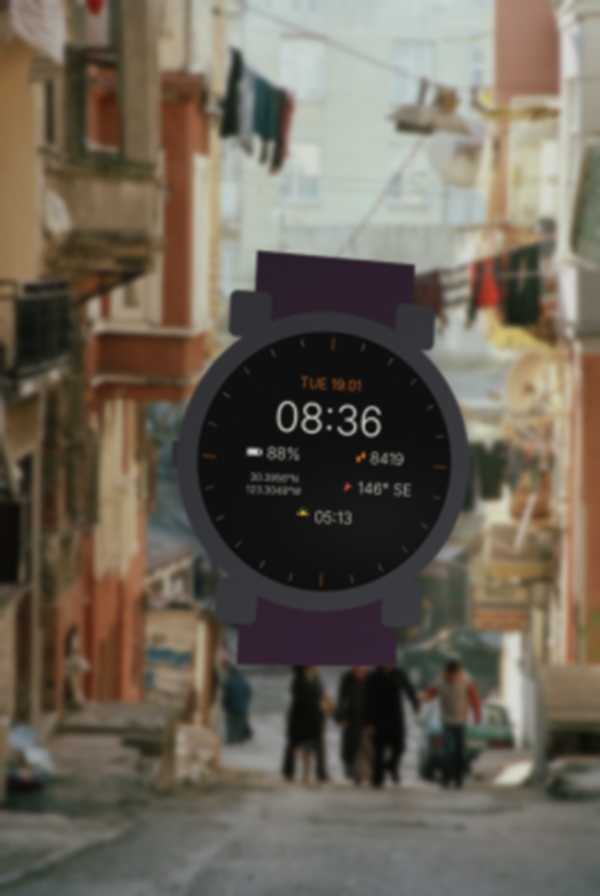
8:36
